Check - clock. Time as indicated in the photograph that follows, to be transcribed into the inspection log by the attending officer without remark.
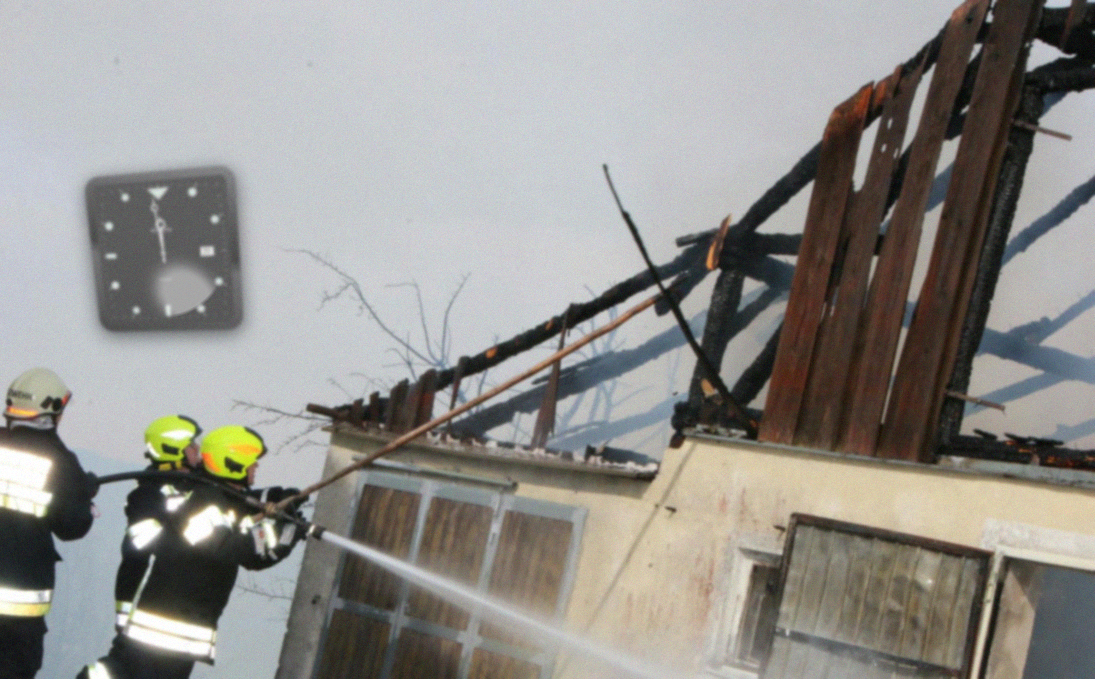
11:59
